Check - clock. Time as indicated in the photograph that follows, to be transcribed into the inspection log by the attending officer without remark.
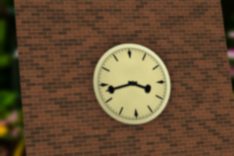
3:43
